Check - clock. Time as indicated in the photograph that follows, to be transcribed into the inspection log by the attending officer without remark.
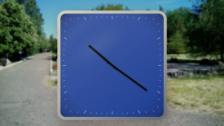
10:21
